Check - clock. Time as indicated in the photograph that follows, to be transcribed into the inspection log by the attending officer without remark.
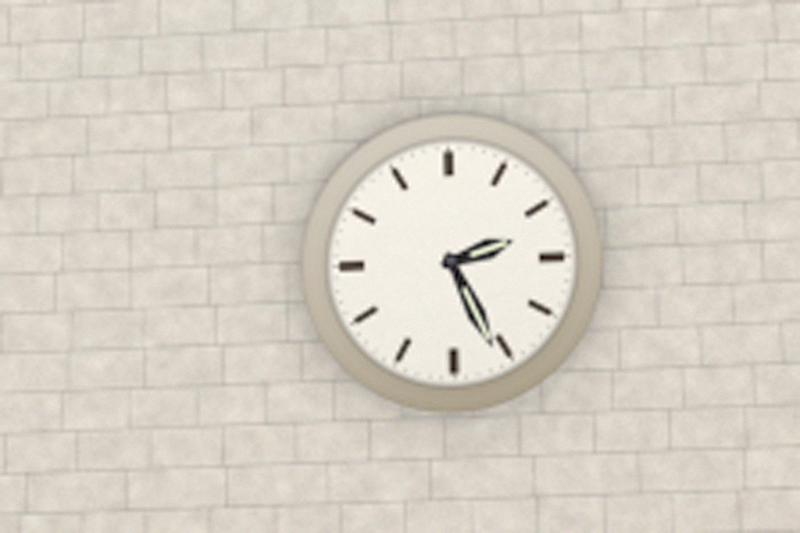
2:26
